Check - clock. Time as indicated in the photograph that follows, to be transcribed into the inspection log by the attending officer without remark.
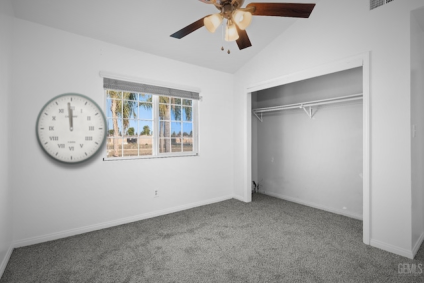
11:59
